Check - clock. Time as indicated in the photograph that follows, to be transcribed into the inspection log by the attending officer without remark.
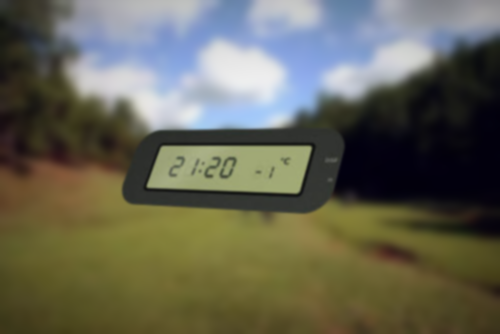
21:20
